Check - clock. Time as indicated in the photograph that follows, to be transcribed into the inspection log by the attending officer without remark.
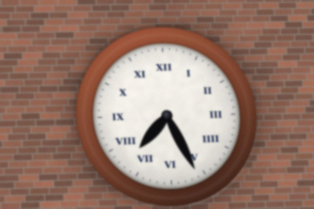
7:26
